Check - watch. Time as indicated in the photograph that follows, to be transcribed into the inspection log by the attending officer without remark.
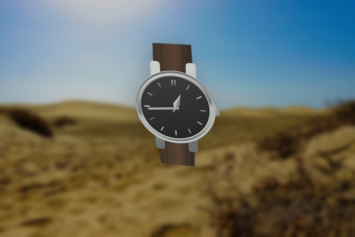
12:44
